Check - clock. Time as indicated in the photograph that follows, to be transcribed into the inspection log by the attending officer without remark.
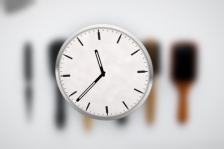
11:38
